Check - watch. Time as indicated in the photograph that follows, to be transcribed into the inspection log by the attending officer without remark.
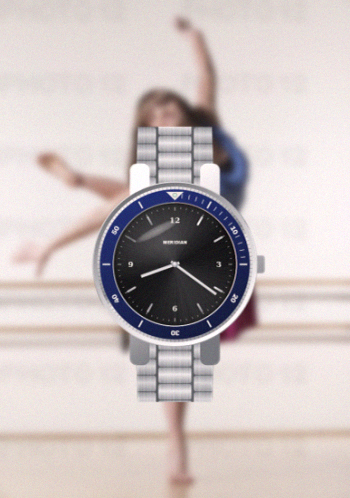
8:21
